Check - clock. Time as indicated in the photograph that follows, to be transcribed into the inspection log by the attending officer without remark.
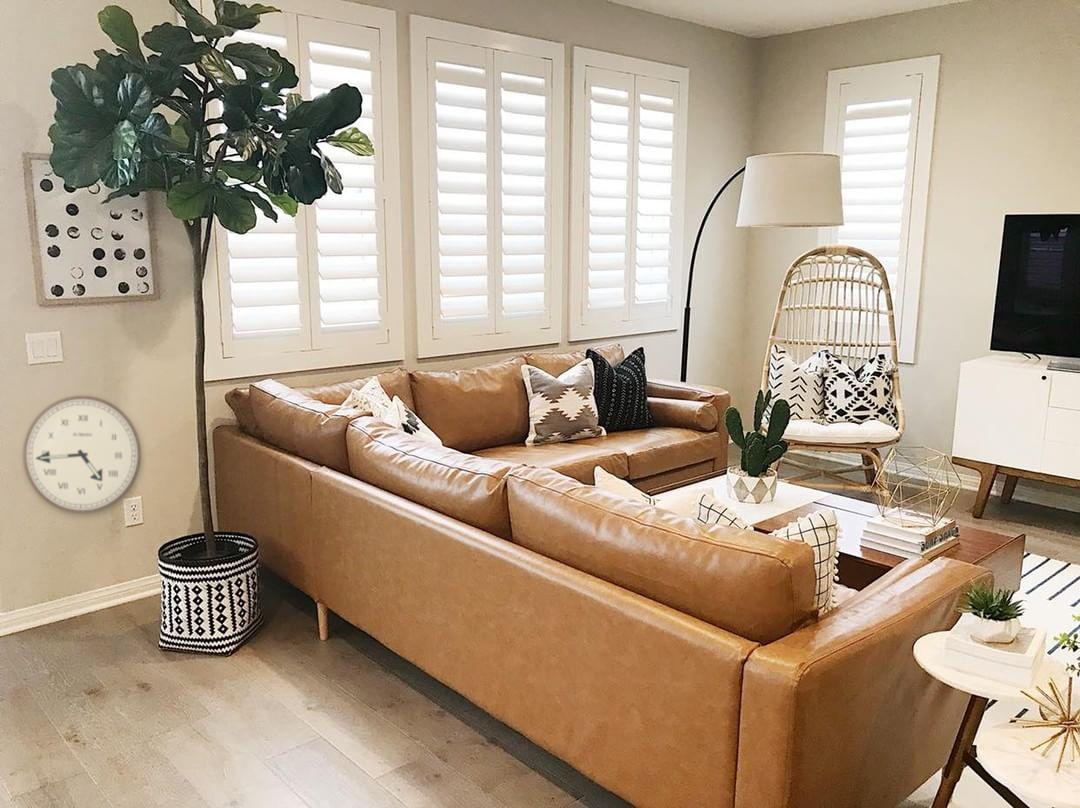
4:44
